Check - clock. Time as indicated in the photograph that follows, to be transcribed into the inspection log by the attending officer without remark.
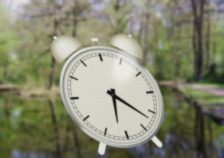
6:22
